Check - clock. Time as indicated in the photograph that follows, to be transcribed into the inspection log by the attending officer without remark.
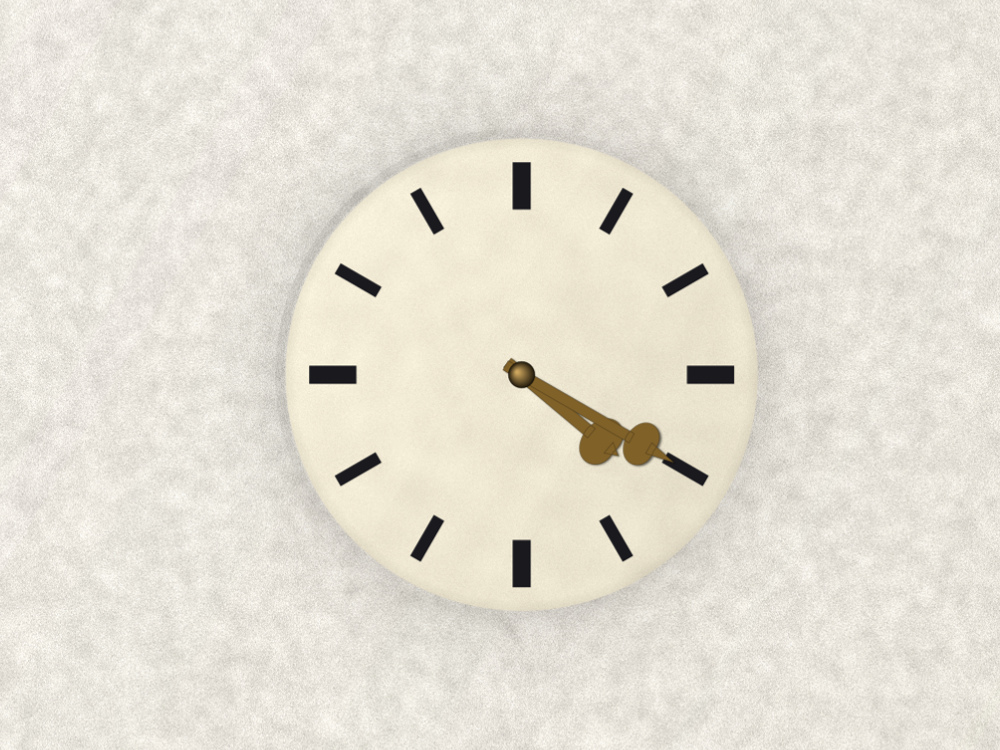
4:20
